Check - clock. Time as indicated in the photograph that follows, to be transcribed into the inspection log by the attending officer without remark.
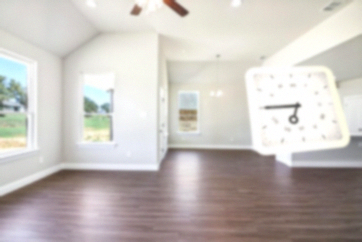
6:45
